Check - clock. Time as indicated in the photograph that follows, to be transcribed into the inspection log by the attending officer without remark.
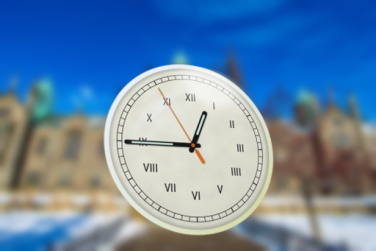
12:44:55
